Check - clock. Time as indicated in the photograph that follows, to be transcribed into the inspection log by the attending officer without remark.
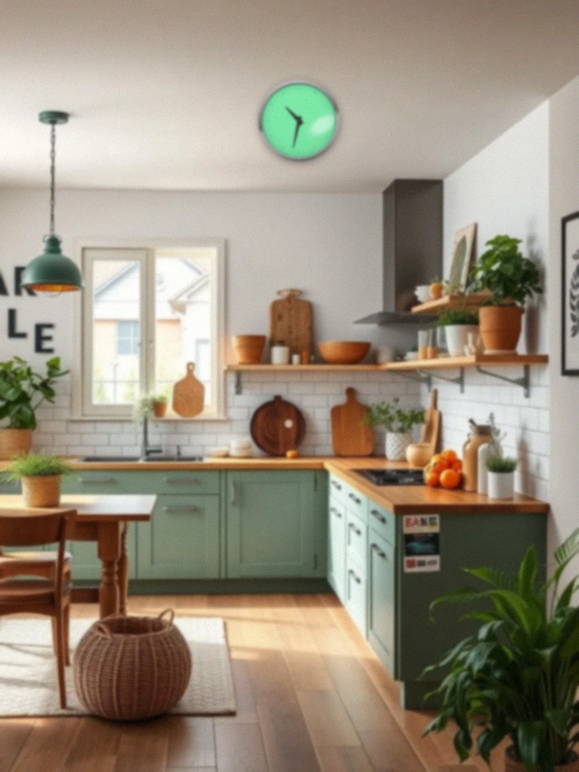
10:32
